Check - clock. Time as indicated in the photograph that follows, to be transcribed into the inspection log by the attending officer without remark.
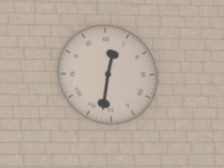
12:32
